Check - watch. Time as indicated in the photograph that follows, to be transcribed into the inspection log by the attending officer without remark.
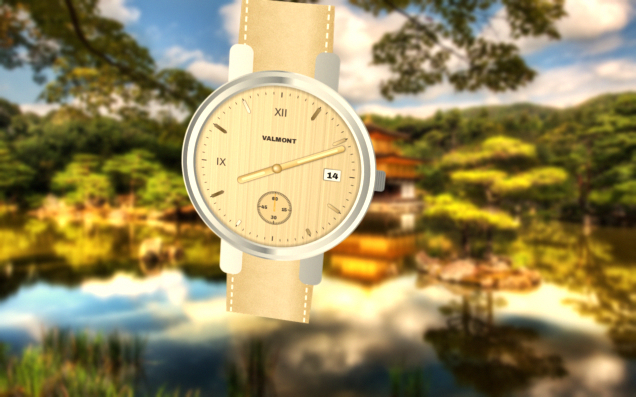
8:11
